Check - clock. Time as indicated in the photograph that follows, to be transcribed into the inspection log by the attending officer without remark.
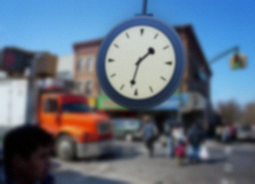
1:32
